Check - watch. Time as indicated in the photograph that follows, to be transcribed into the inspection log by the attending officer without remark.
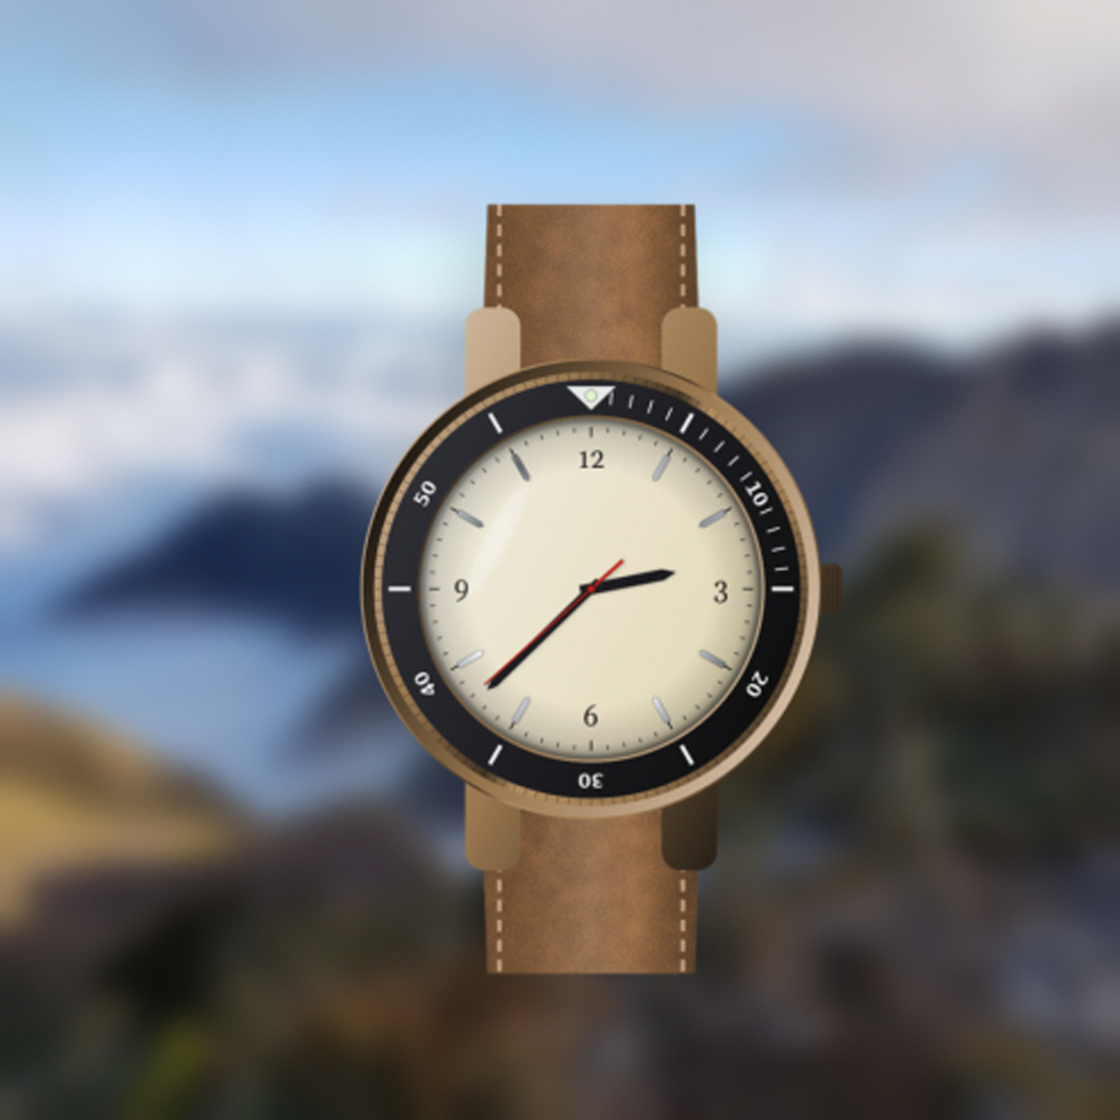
2:37:38
